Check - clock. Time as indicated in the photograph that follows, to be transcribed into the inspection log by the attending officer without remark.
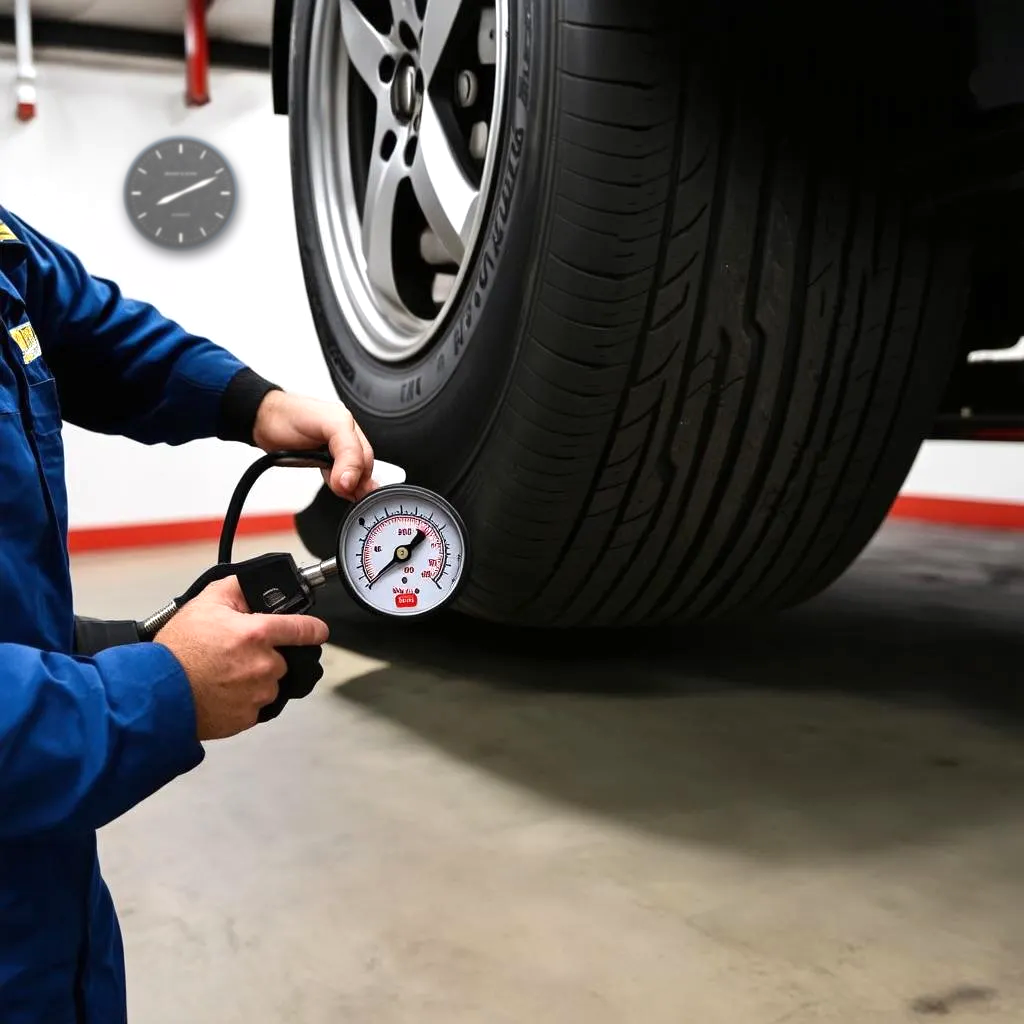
8:11
